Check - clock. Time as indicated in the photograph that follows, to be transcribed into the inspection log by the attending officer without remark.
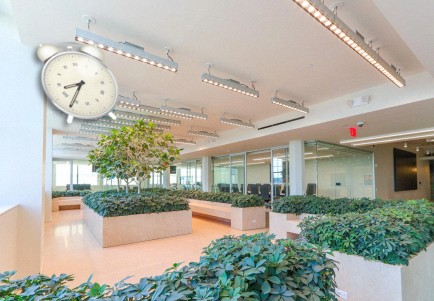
8:36
